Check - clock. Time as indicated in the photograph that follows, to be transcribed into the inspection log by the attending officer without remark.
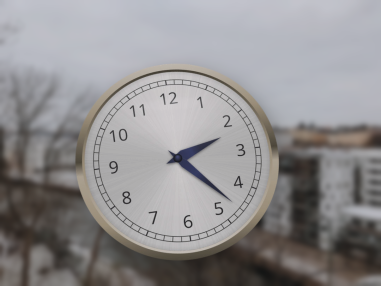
2:23
